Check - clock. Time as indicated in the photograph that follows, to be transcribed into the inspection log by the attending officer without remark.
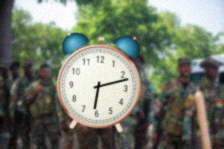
6:12
